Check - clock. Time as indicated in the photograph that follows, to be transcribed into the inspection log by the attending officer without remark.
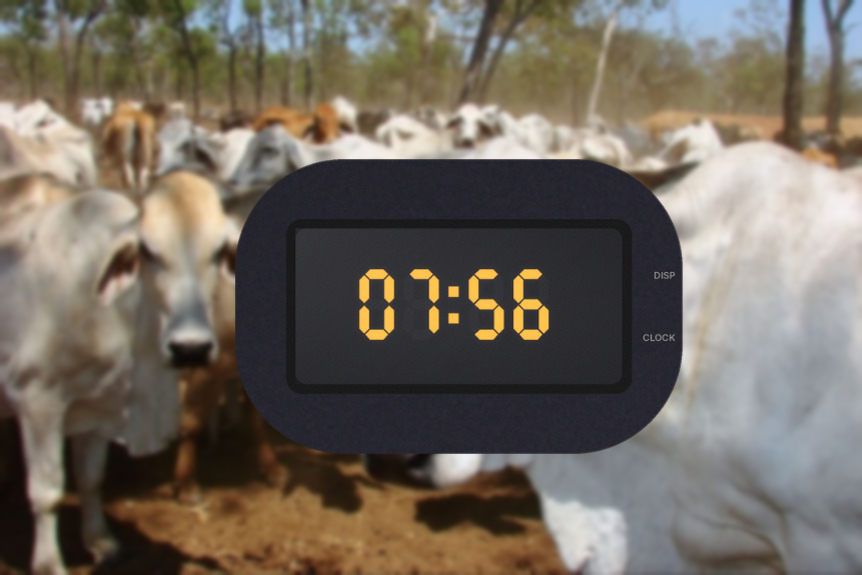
7:56
